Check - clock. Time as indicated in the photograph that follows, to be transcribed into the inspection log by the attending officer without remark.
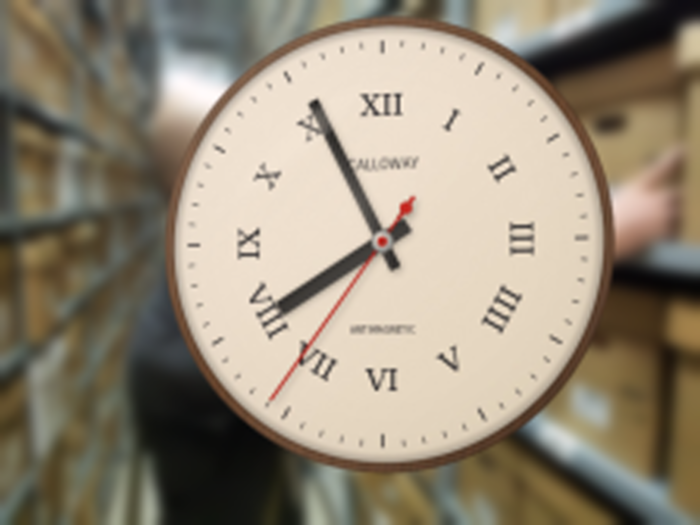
7:55:36
